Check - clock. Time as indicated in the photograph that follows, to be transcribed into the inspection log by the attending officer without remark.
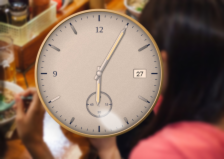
6:05
